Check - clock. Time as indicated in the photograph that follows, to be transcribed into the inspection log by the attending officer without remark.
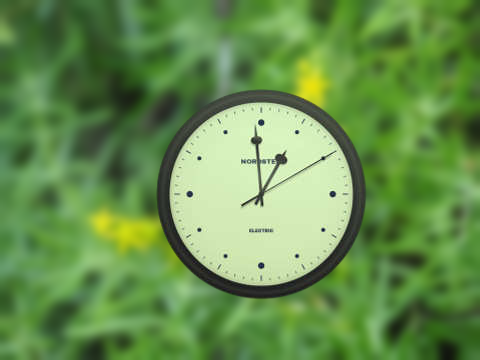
12:59:10
